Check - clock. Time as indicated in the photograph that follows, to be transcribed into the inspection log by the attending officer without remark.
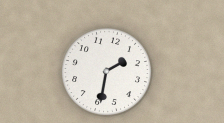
1:29
